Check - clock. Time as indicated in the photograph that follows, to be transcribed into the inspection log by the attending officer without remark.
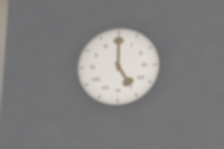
5:00
